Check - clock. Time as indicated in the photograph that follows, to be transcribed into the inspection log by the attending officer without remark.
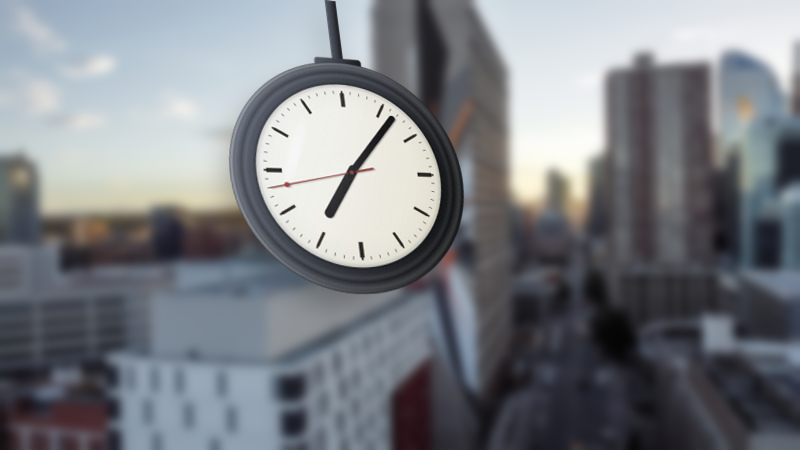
7:06:43
